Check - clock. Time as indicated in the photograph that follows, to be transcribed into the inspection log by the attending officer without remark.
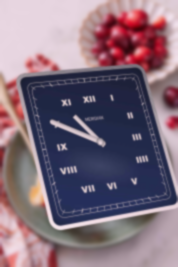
10:50
